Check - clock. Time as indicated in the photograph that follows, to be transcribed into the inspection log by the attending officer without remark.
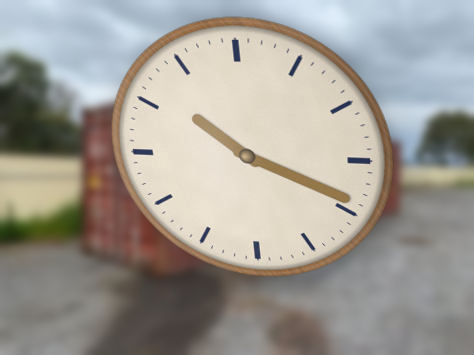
10:19
